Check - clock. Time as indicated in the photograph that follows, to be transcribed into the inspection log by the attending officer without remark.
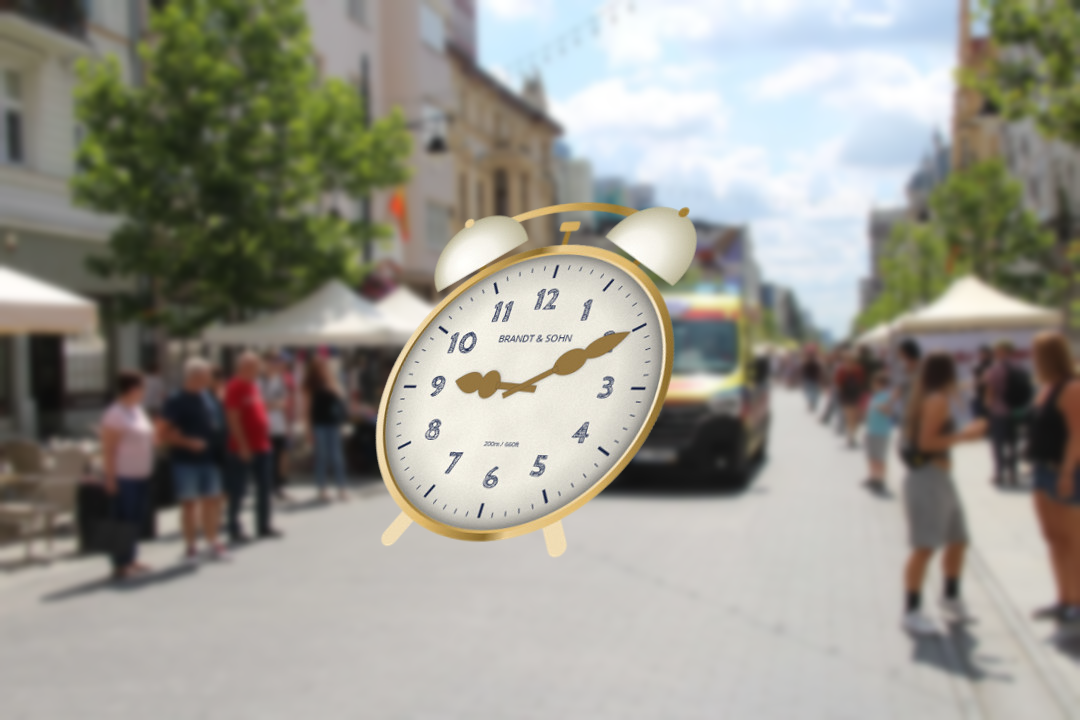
9:10
